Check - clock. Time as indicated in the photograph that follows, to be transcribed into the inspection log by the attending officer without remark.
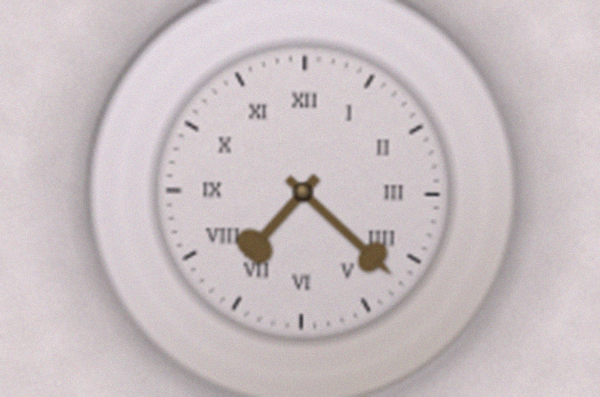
7:22
